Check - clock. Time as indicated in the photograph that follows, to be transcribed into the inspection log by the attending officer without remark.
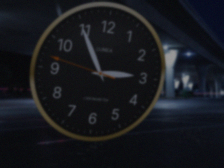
2:54:47
